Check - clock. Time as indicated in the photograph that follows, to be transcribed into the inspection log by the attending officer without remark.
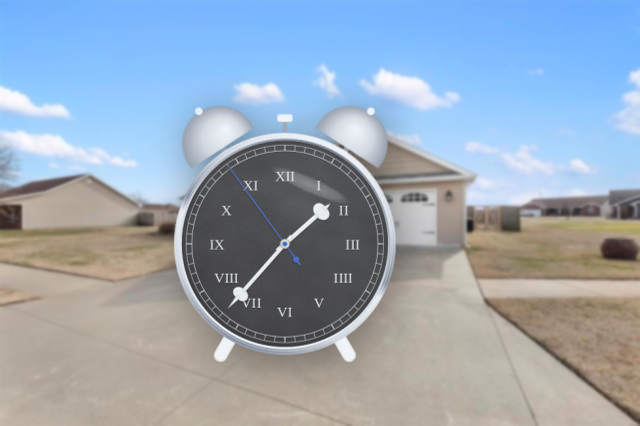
1:36:54
